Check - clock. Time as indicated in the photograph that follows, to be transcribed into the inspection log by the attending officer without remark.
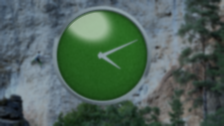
4:11
